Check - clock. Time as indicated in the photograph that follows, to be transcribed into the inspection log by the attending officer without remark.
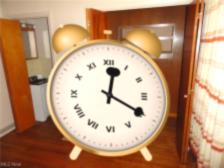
12:20
